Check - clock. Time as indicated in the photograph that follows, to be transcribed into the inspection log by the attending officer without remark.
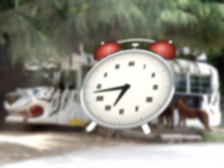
6:43
